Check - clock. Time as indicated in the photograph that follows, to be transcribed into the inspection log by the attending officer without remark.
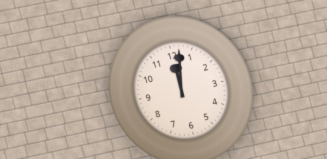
12:02
